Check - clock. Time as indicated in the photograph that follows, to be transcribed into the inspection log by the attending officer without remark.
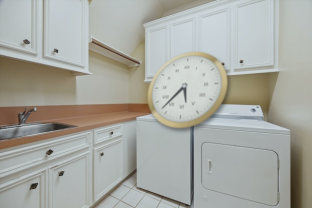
5:37
